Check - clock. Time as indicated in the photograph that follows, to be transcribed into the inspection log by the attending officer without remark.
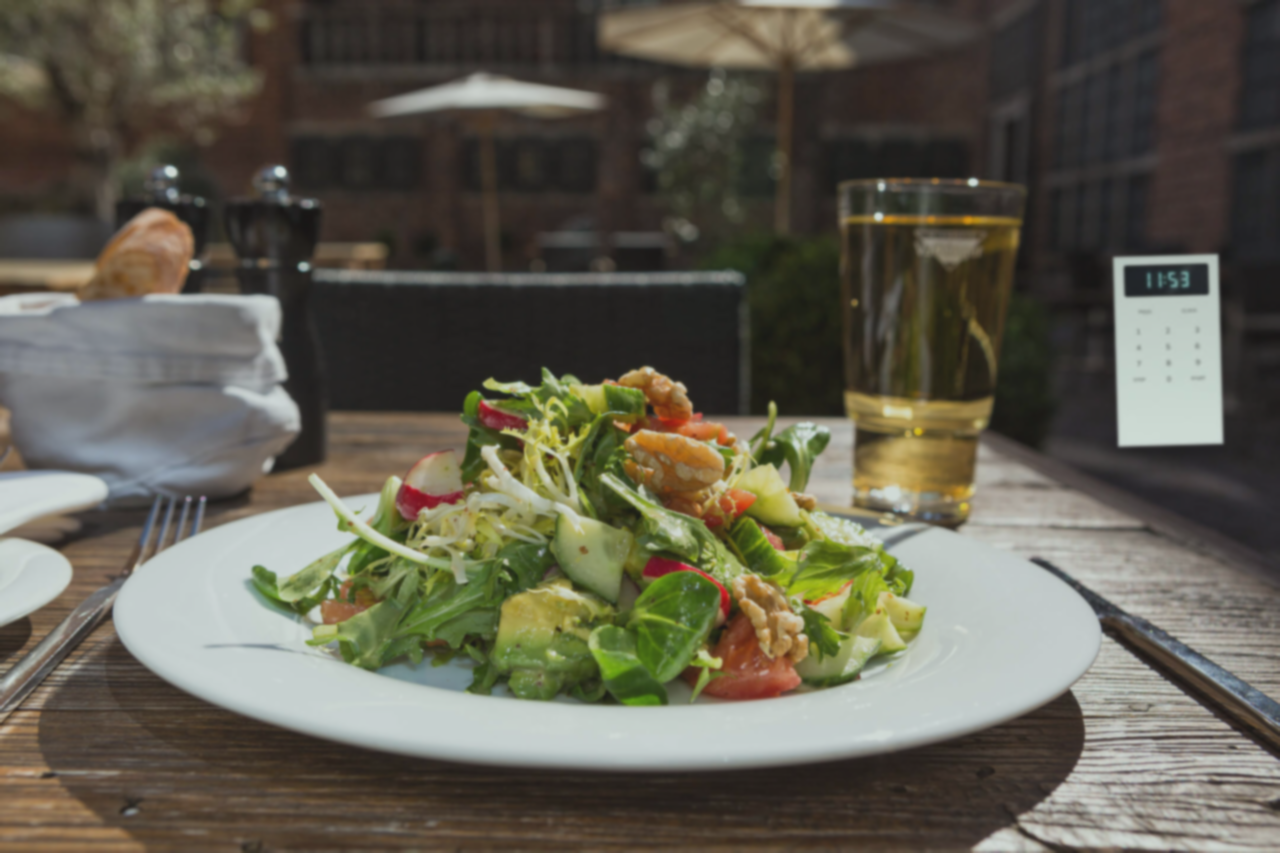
11:53
